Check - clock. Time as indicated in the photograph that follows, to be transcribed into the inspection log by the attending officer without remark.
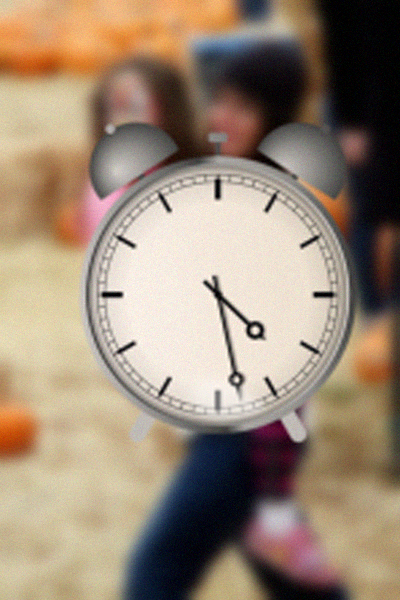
4:28
